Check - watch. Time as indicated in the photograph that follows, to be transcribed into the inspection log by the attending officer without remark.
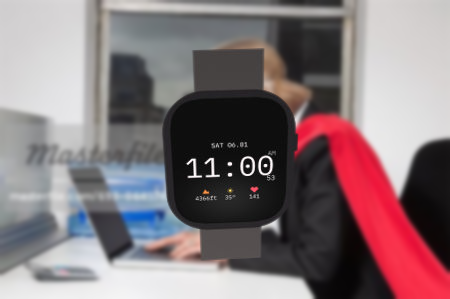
11:00
